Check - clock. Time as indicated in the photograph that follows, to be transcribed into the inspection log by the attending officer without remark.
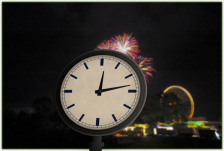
12:13
